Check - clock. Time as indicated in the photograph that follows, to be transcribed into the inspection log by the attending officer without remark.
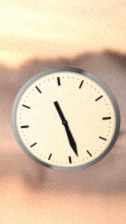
11:28
